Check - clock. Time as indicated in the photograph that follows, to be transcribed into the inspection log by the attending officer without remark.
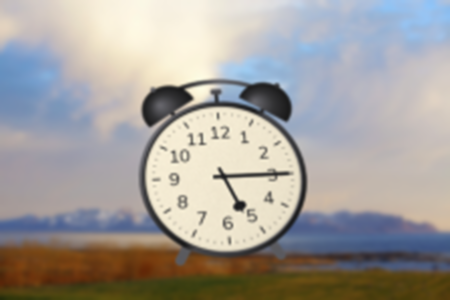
5:15
